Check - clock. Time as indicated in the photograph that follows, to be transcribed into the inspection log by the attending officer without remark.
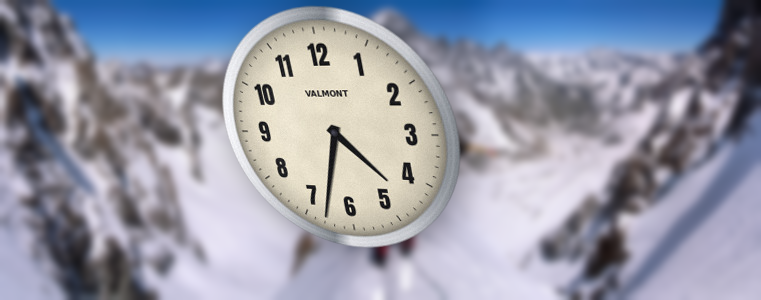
4:33
